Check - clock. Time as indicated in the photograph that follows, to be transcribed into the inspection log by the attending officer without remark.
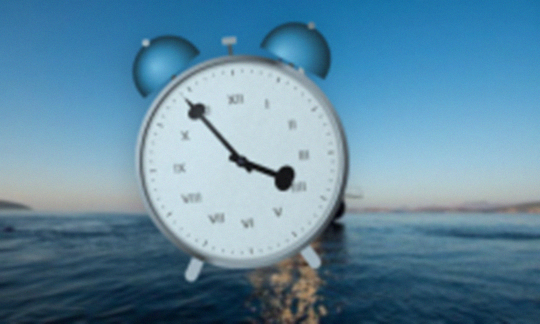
3:54
